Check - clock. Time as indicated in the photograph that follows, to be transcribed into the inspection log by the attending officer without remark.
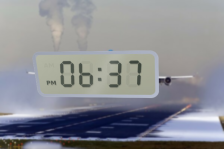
6:37
